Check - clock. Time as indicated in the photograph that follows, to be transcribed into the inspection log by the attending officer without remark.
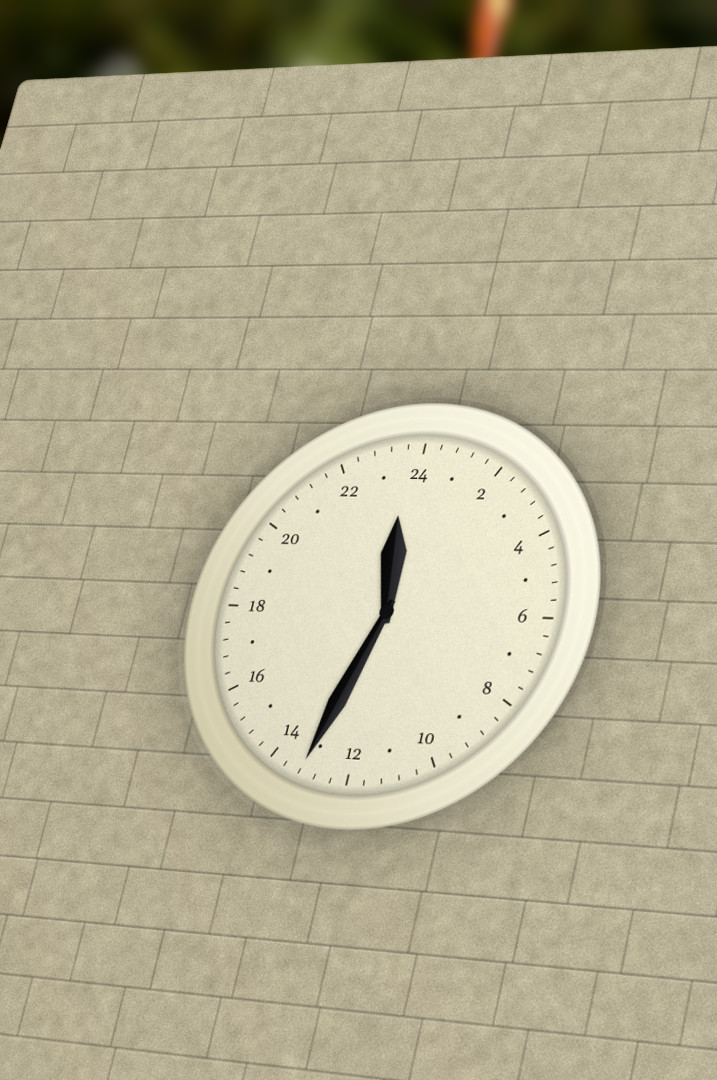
23:33
